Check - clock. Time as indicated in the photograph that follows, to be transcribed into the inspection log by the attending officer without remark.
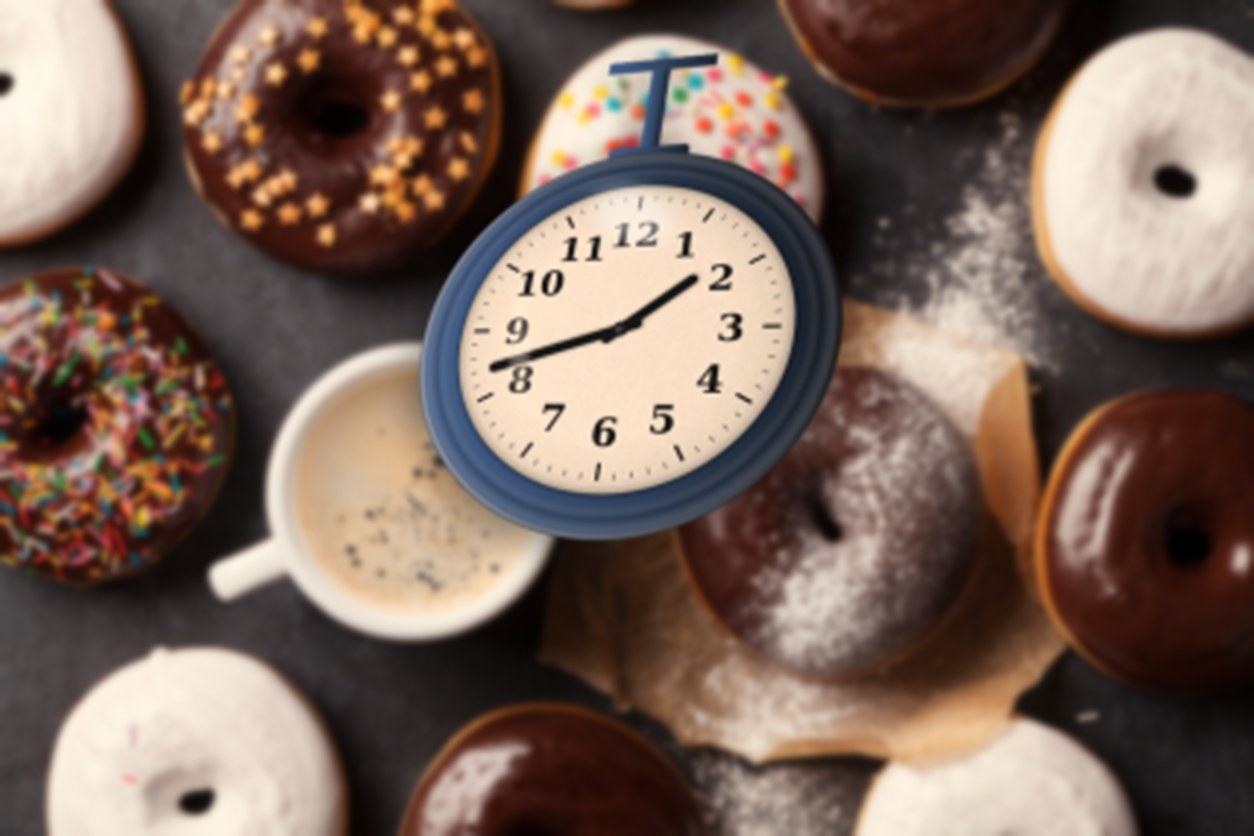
1:42
